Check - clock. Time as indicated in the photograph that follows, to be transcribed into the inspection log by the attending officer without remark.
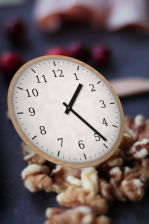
1:24
